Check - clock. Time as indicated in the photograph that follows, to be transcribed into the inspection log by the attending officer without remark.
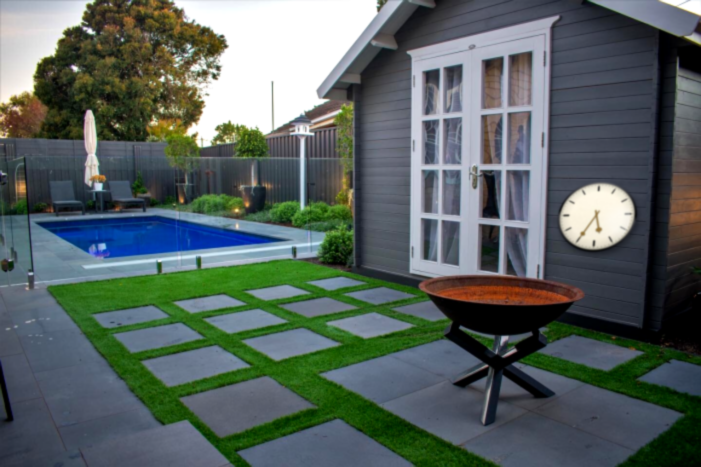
5:35
